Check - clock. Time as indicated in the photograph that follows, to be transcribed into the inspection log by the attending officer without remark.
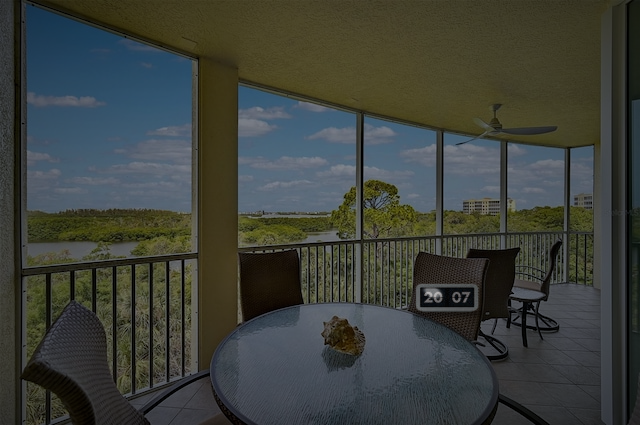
20:07
